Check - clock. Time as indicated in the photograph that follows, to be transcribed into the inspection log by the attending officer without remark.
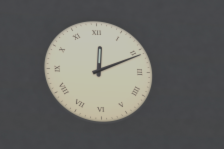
12:11
